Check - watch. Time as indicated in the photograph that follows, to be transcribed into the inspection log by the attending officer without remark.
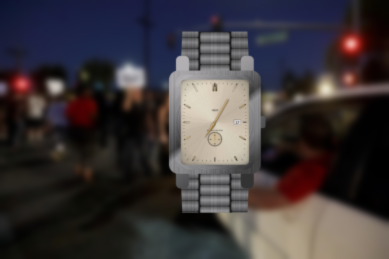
7:05
